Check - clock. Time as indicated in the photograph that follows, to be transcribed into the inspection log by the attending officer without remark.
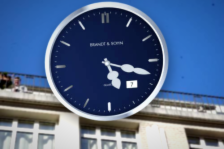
5:18
